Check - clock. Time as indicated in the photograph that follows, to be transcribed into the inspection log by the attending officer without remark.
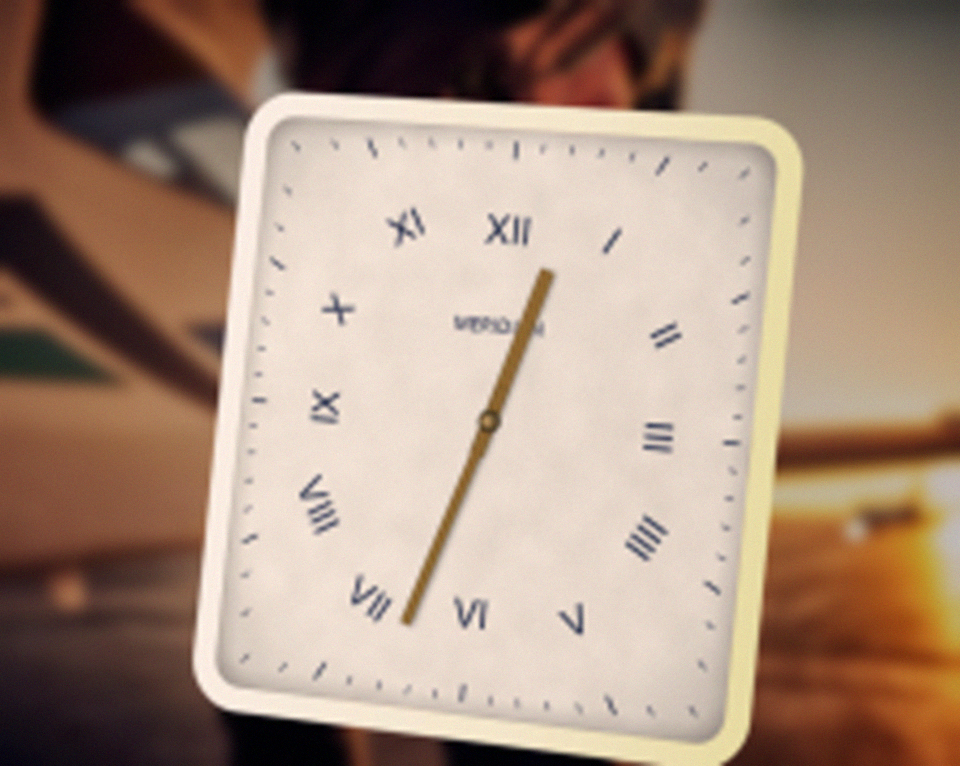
12:33
